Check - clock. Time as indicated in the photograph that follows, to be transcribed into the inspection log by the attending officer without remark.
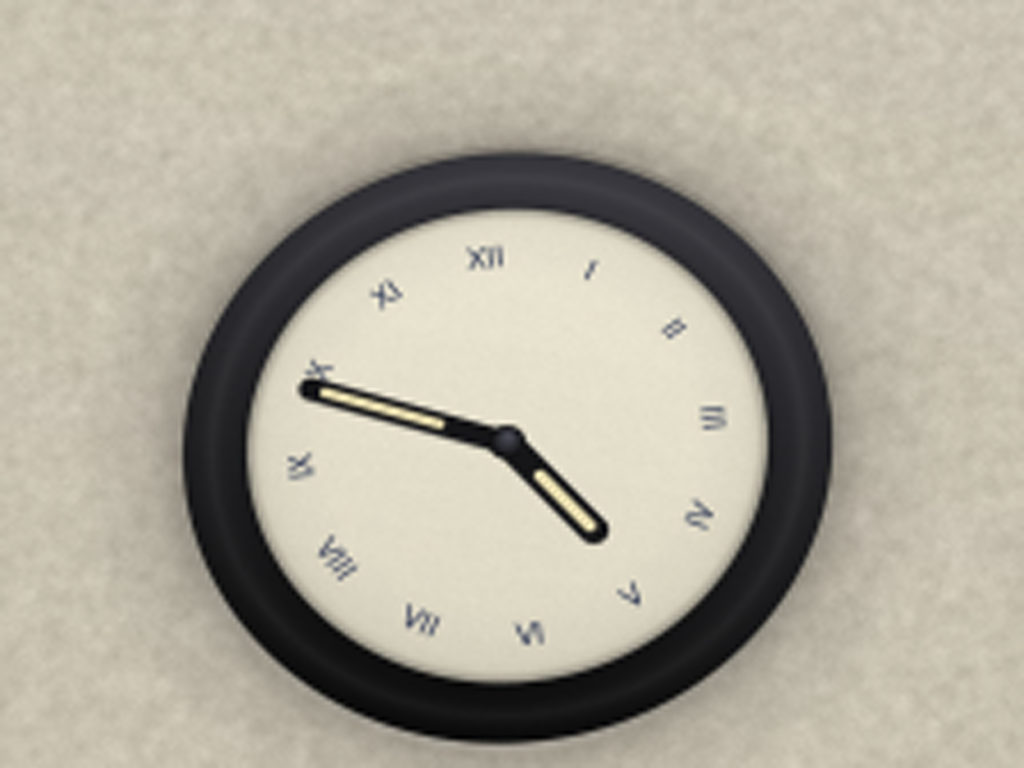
4:49
